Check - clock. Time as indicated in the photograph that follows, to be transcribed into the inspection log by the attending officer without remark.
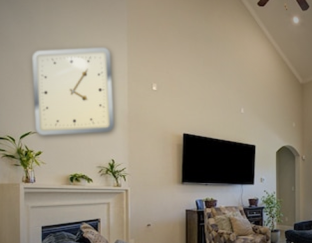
4:06
